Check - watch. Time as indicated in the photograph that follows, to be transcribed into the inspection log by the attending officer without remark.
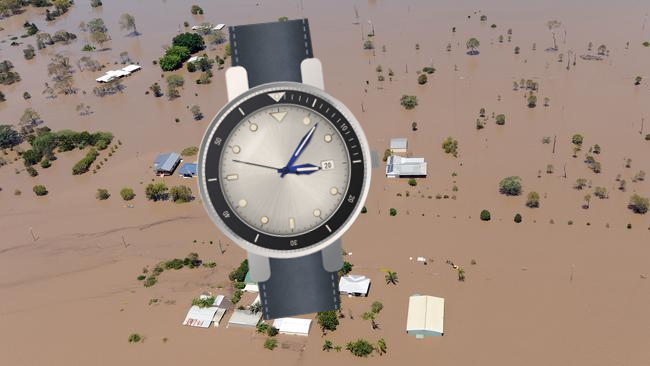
3:06:48
